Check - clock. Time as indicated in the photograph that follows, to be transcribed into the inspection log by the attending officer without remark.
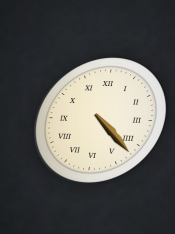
4:22
